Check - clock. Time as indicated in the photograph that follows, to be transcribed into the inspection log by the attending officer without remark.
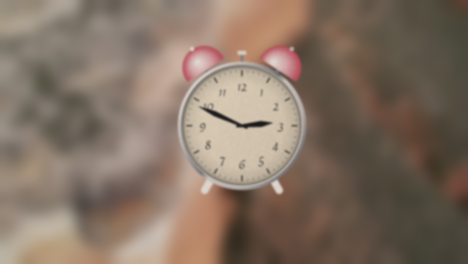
2:49
